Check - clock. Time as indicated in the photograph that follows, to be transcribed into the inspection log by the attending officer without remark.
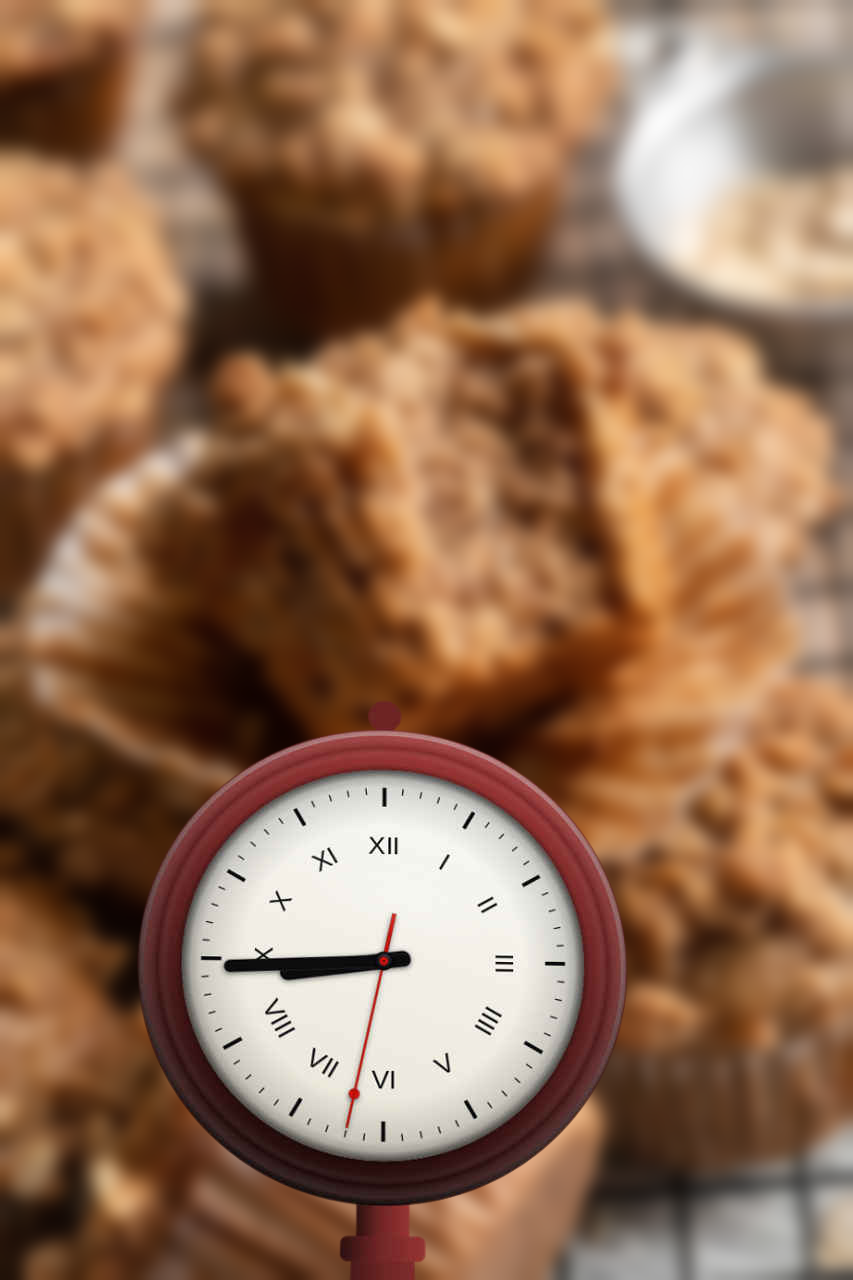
8:44:32
